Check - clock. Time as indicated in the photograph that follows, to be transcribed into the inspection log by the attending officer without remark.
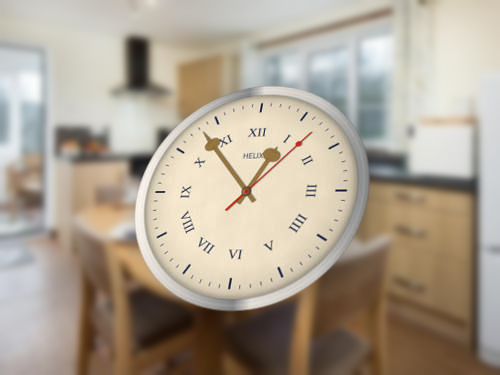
12:53:07
